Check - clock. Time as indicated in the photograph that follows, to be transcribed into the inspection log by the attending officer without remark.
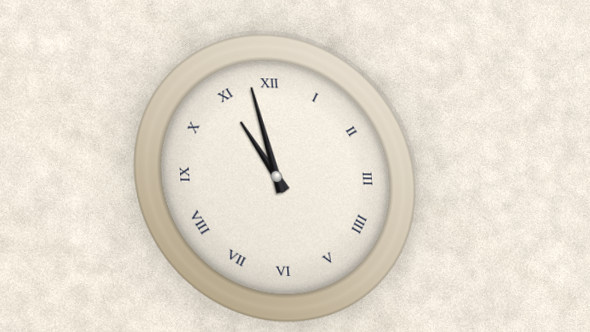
10:58
